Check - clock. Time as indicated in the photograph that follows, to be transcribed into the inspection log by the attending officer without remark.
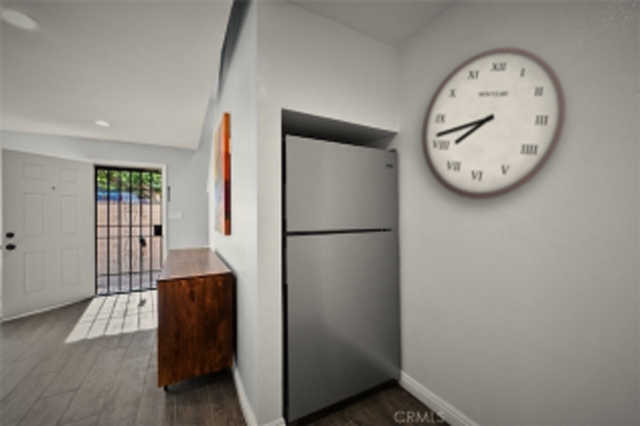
7:42
